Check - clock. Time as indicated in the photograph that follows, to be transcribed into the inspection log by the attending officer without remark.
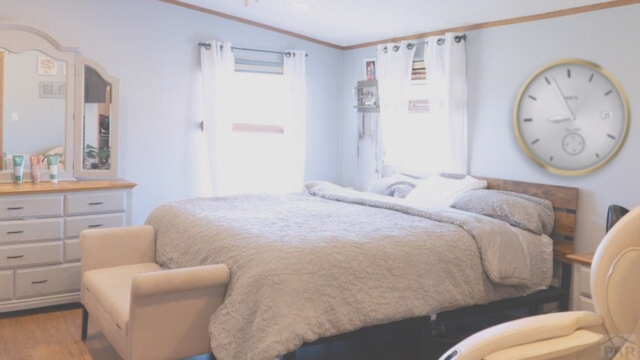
8:56
